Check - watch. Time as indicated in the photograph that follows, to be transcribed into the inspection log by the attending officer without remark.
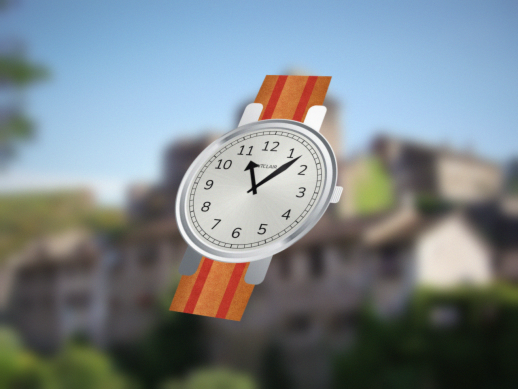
11:07
